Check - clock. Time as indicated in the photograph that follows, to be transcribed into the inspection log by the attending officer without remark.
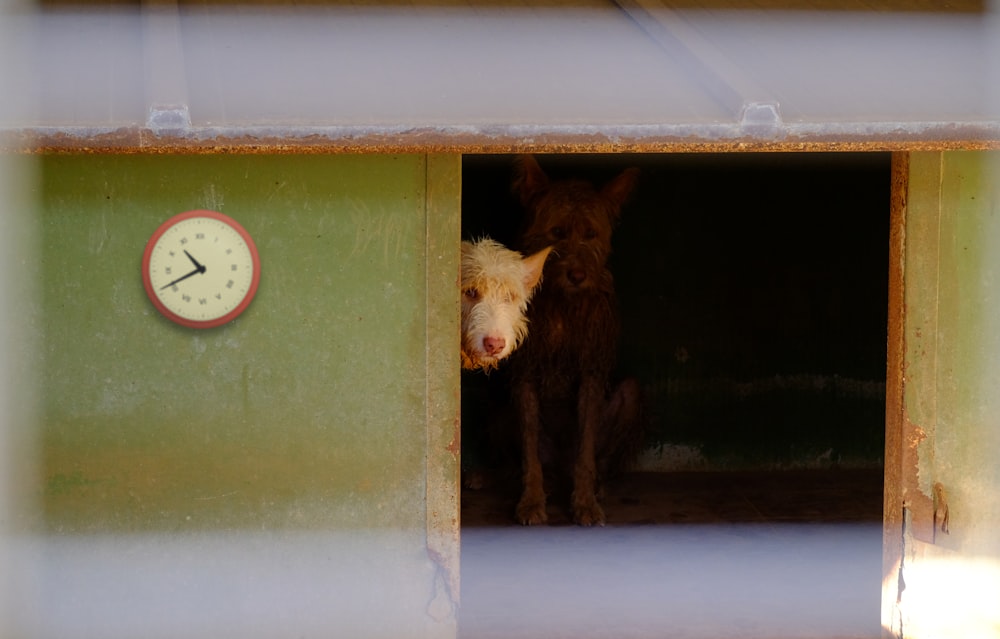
10:41
